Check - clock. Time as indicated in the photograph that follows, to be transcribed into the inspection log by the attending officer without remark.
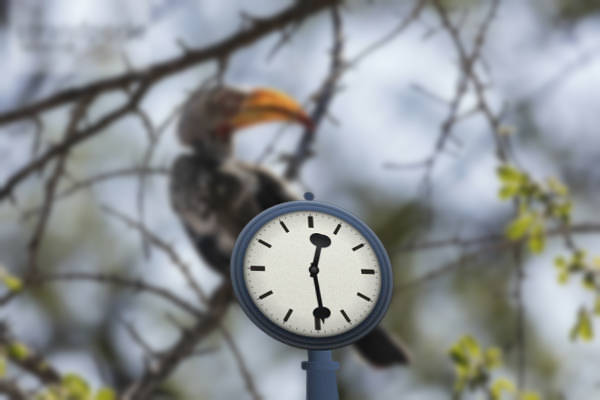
12:29
